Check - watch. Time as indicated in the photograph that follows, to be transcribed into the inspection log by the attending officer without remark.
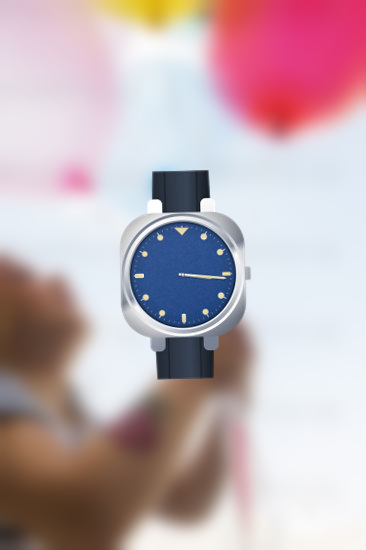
3:16
